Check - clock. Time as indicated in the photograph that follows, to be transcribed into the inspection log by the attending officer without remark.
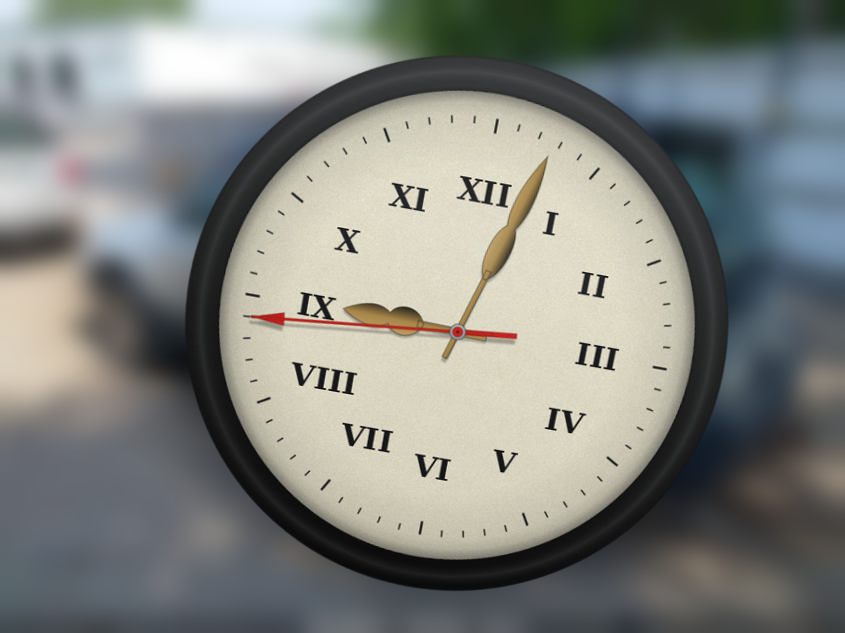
9:02:44
